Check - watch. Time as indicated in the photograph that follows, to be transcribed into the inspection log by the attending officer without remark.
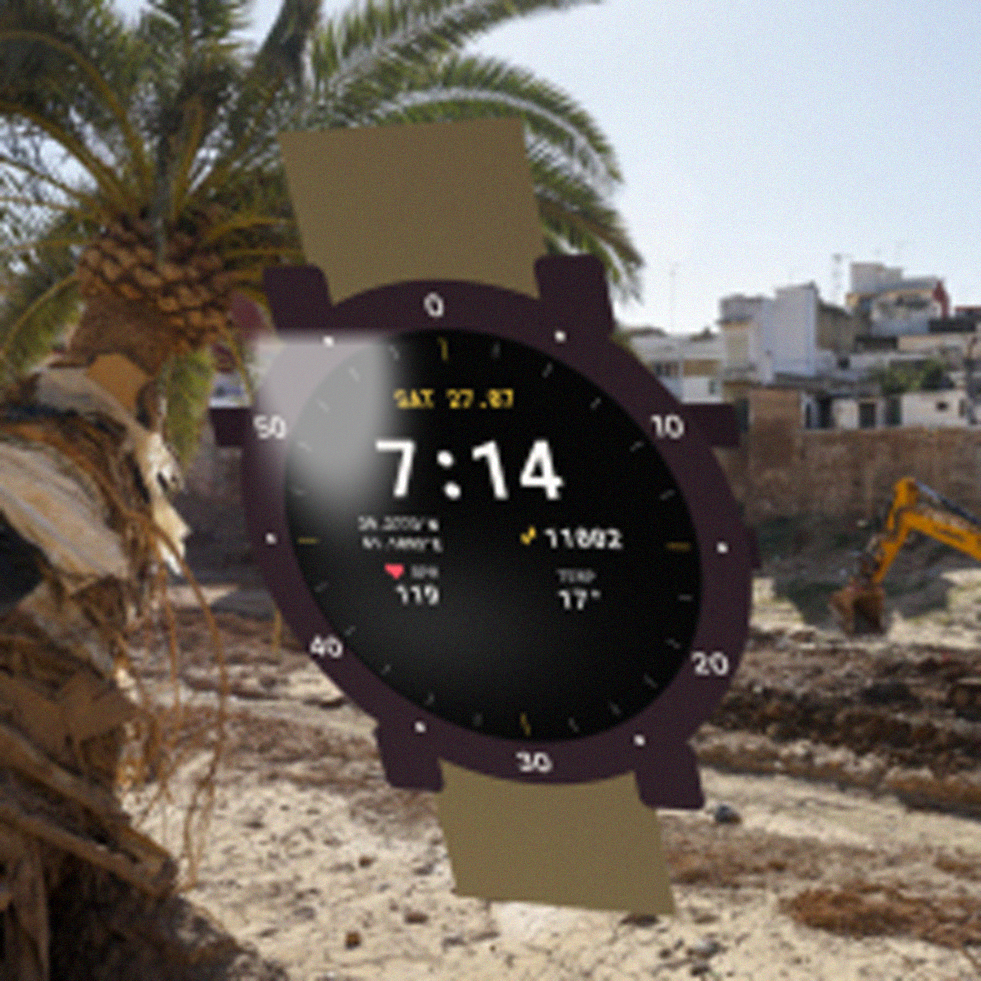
7:14
